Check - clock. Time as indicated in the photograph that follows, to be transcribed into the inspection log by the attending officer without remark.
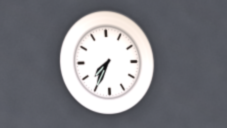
7:35
